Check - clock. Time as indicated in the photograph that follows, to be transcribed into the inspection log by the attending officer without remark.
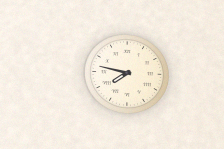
7:47
